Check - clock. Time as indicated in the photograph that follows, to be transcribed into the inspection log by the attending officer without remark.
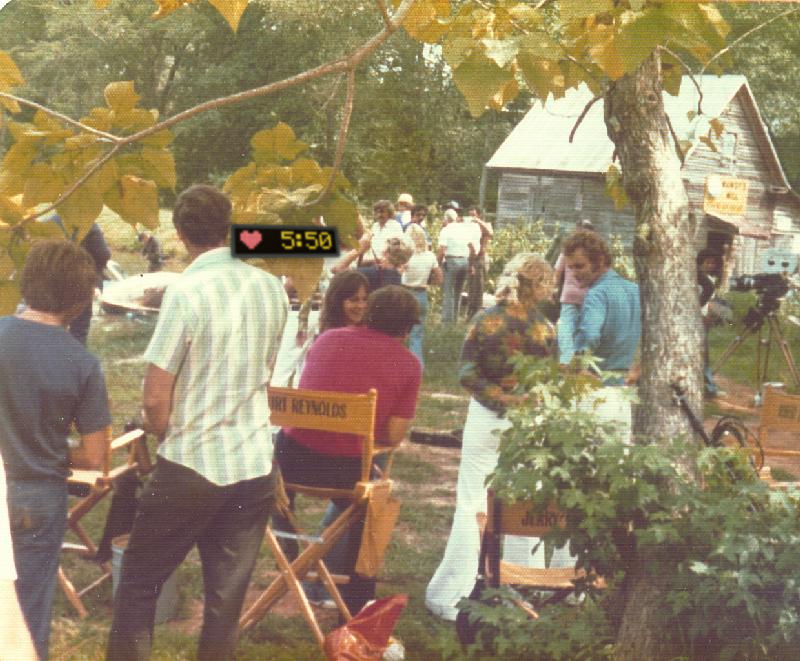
5:50
